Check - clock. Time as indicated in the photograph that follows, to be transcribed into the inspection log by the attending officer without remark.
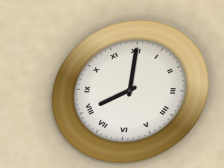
8:00
